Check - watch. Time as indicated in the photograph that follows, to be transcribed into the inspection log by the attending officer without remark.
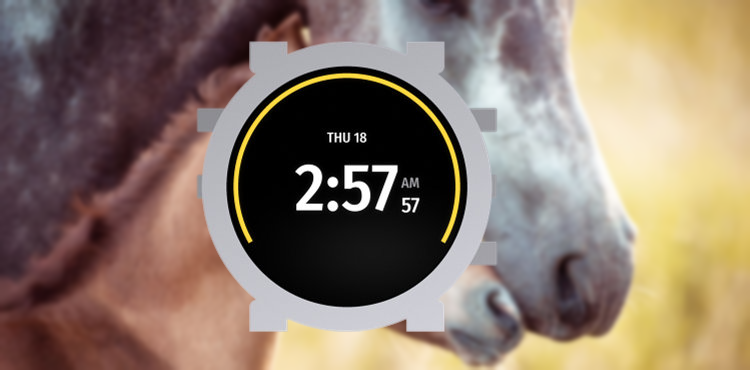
2:57:57
